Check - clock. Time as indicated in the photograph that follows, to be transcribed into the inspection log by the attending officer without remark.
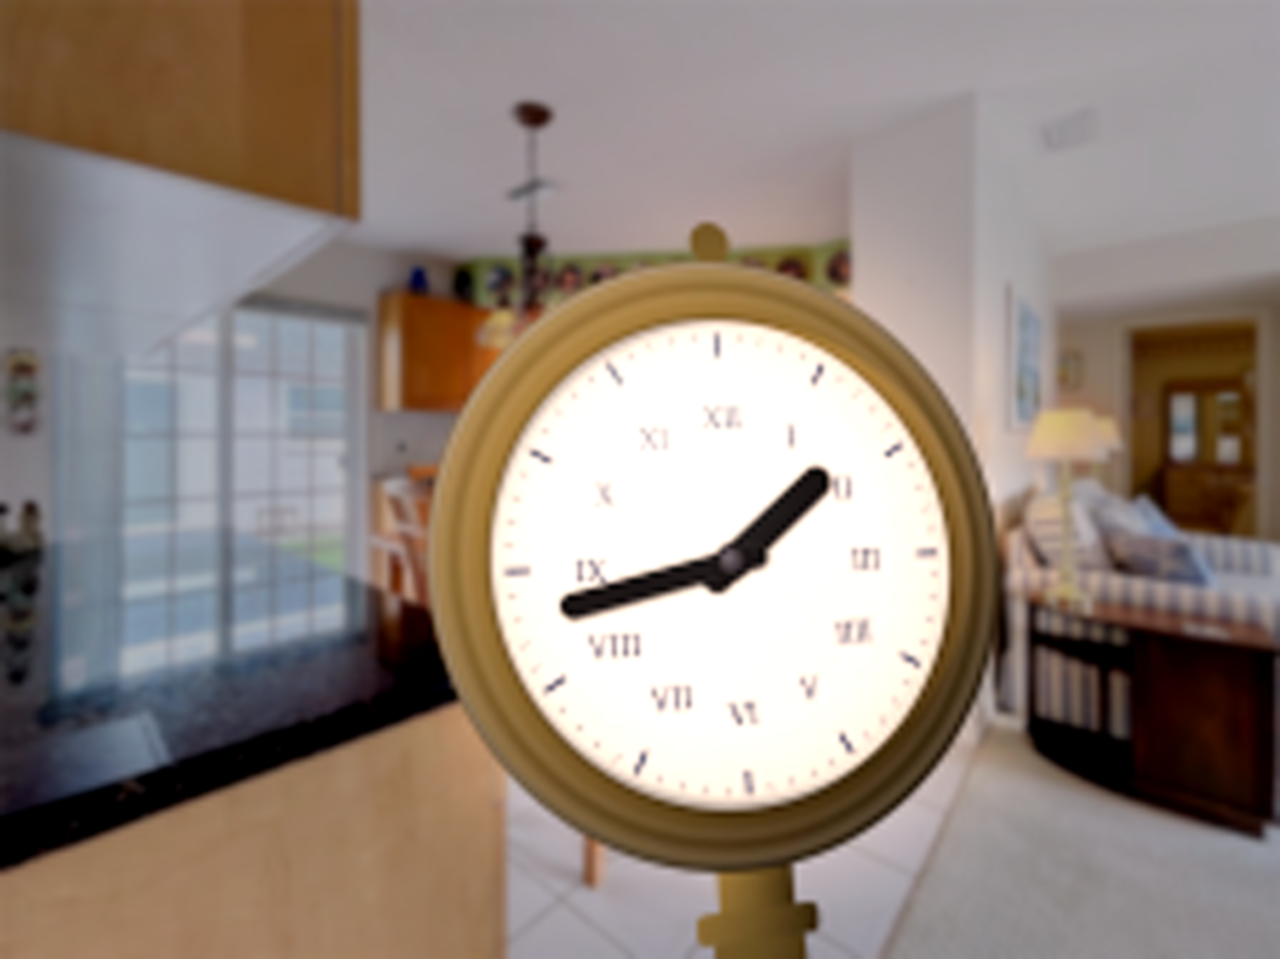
1:43
